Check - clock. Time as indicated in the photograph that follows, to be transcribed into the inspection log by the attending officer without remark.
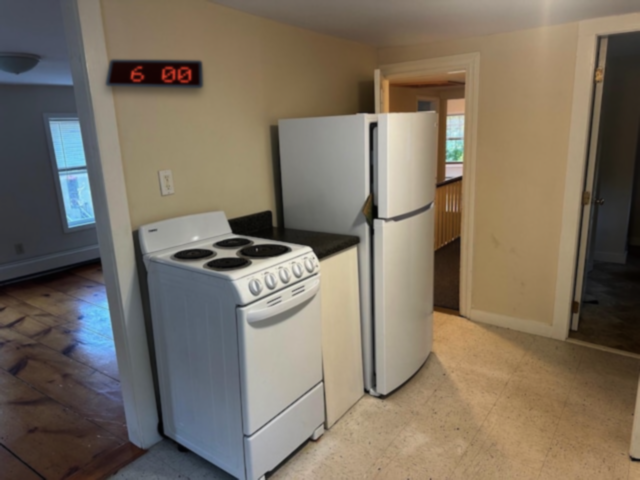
6:00
